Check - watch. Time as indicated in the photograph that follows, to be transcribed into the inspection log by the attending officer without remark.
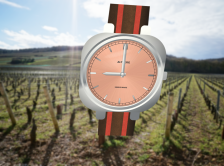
9:00
